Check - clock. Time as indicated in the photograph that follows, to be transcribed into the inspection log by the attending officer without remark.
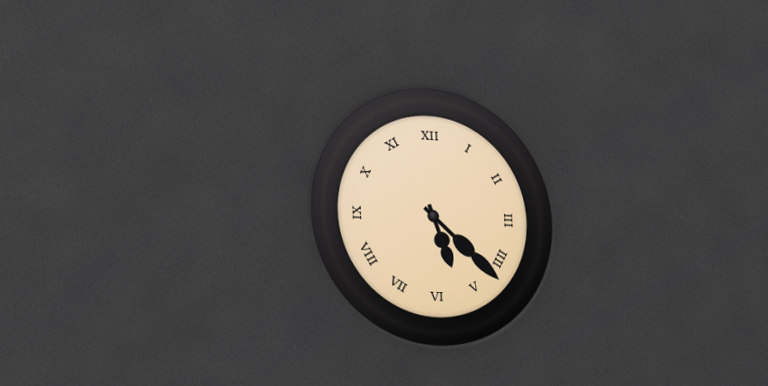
5:22
